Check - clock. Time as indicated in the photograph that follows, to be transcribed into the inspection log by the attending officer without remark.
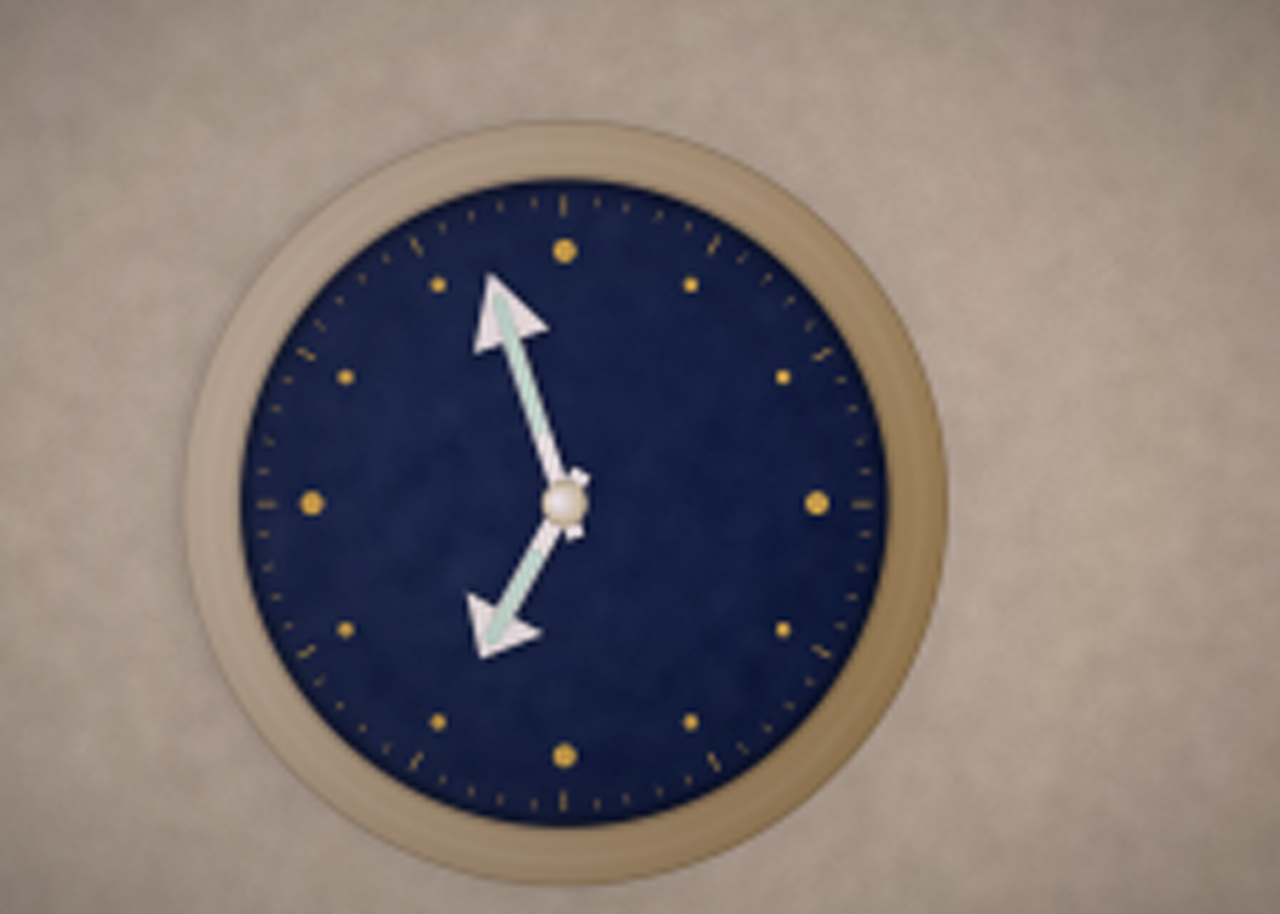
6:57
